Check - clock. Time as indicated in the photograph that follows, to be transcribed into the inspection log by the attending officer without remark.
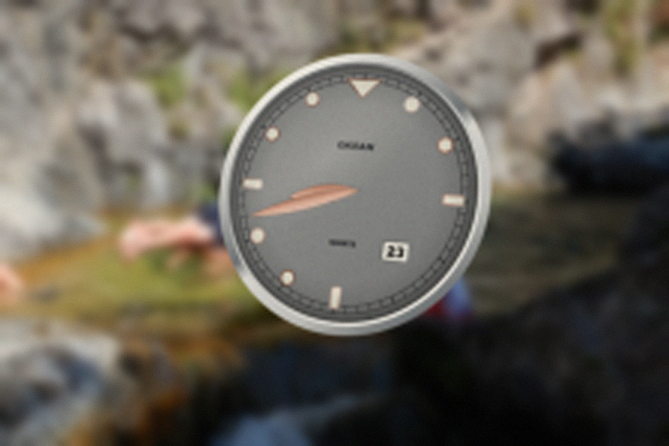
8:42
